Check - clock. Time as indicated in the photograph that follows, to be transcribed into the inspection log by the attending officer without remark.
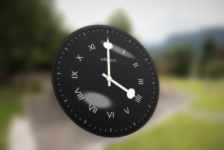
4:00
